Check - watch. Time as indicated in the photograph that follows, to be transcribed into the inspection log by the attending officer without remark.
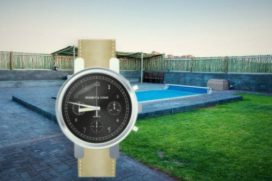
8:47
